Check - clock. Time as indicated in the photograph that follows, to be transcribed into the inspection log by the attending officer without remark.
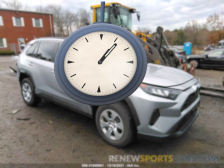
1:06
